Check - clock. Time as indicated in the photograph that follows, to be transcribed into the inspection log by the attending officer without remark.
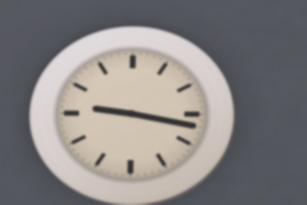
9:17
